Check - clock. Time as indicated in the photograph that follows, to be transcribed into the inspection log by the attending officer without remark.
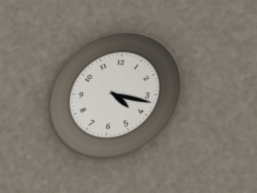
4:17
